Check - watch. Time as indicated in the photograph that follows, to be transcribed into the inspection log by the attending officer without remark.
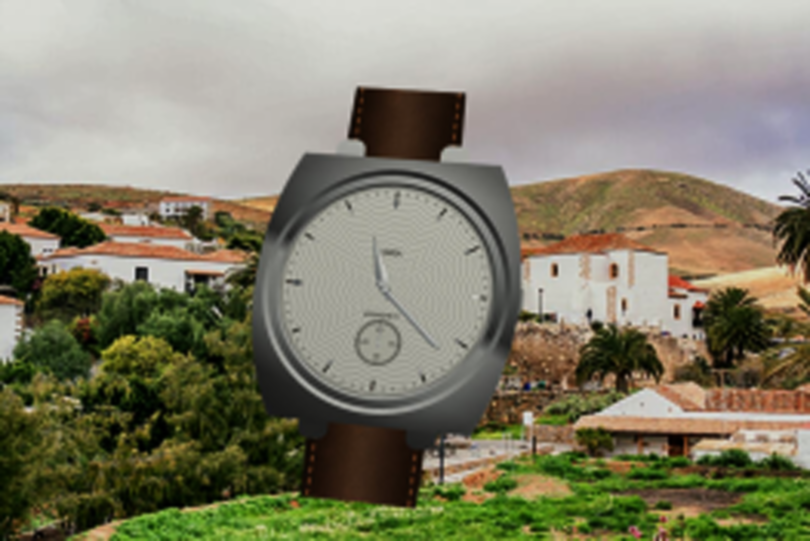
11:22
